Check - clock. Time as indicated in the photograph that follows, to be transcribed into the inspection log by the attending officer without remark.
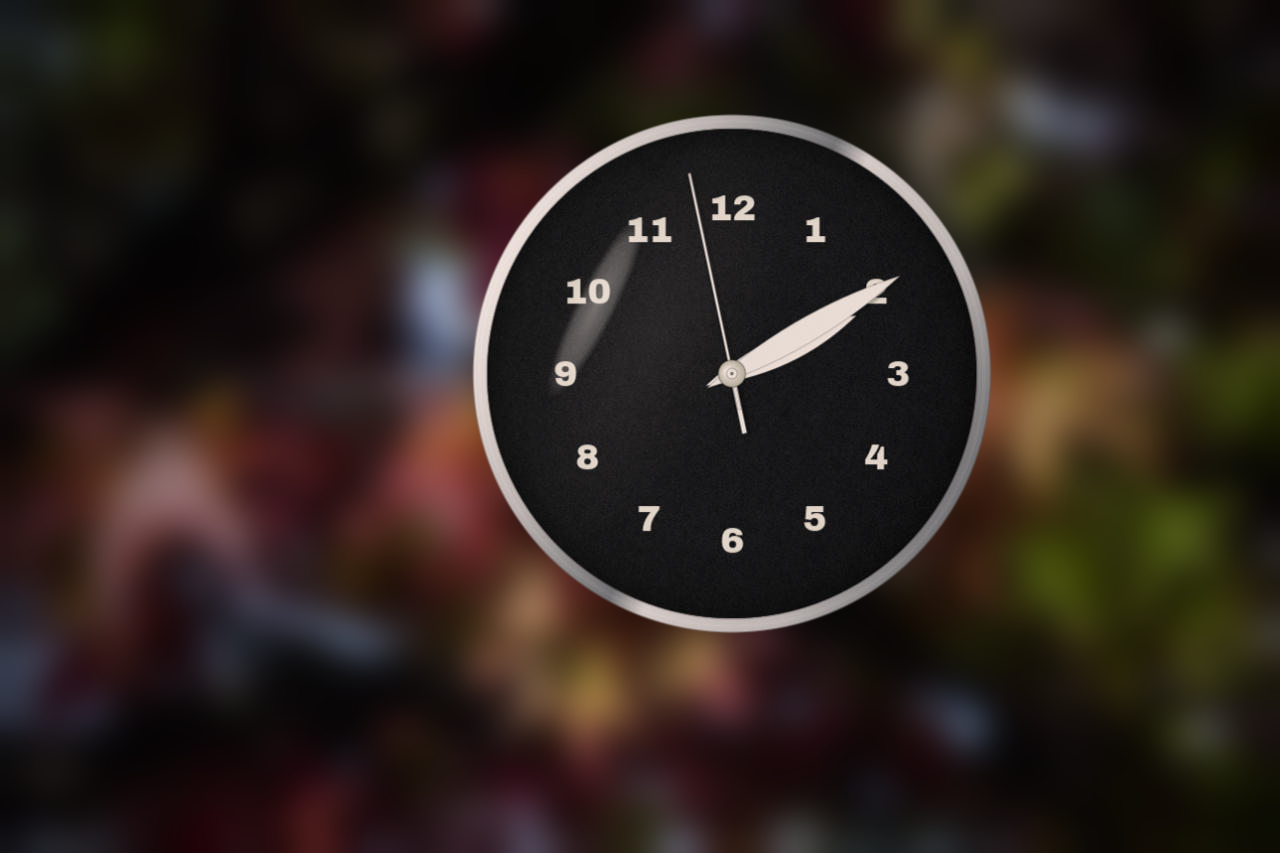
2:09:58
